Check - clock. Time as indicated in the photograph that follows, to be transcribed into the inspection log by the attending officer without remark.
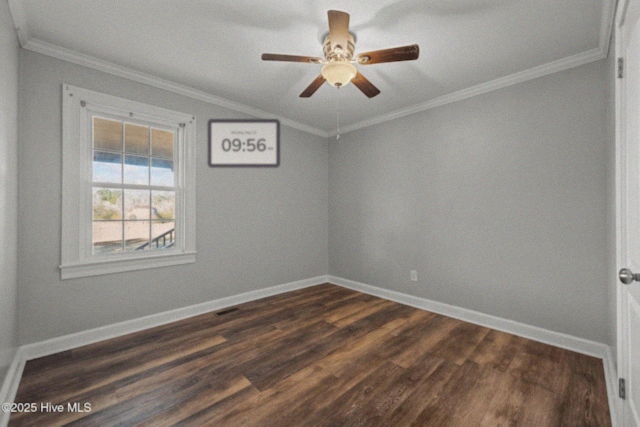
9:56
